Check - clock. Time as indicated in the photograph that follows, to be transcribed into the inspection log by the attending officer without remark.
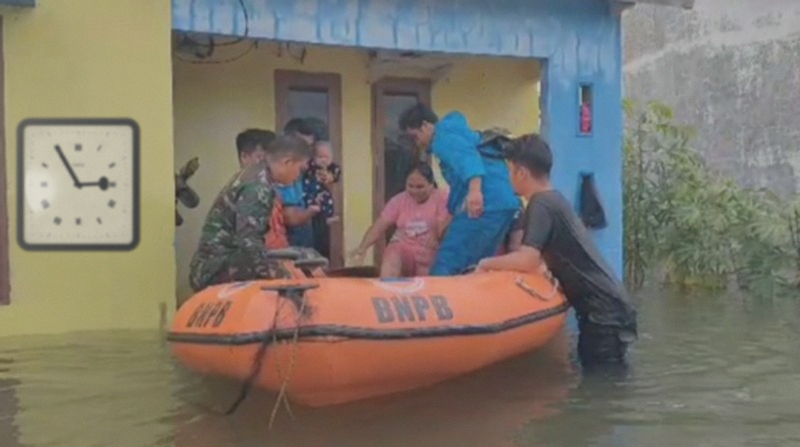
2:55
